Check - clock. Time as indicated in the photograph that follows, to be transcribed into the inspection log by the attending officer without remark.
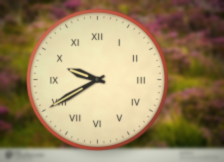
9:40
